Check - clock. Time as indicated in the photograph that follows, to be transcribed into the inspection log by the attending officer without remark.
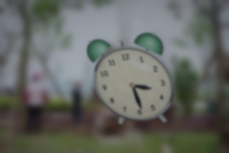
3:29
